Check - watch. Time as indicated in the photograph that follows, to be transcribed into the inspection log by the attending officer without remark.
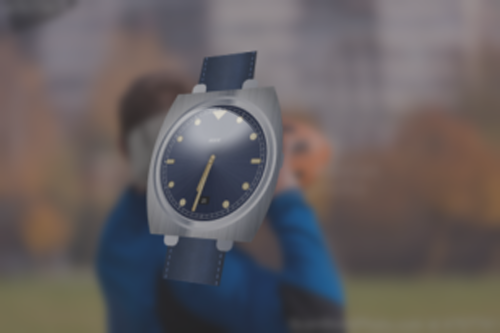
6:32
